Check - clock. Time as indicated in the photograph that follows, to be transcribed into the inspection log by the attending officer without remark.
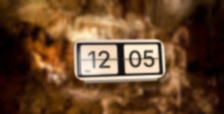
12:05
